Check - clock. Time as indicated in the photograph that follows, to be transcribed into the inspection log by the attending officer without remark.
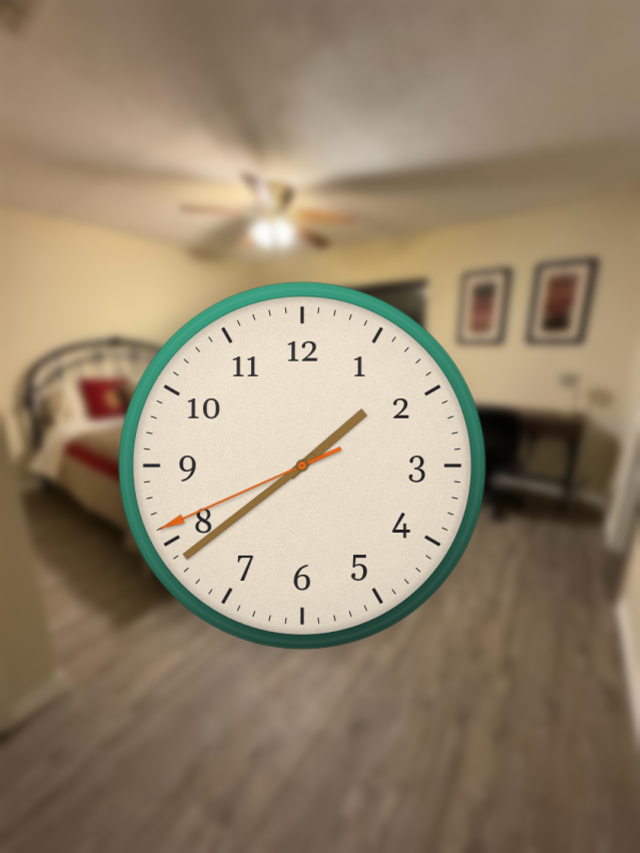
1:38:41
